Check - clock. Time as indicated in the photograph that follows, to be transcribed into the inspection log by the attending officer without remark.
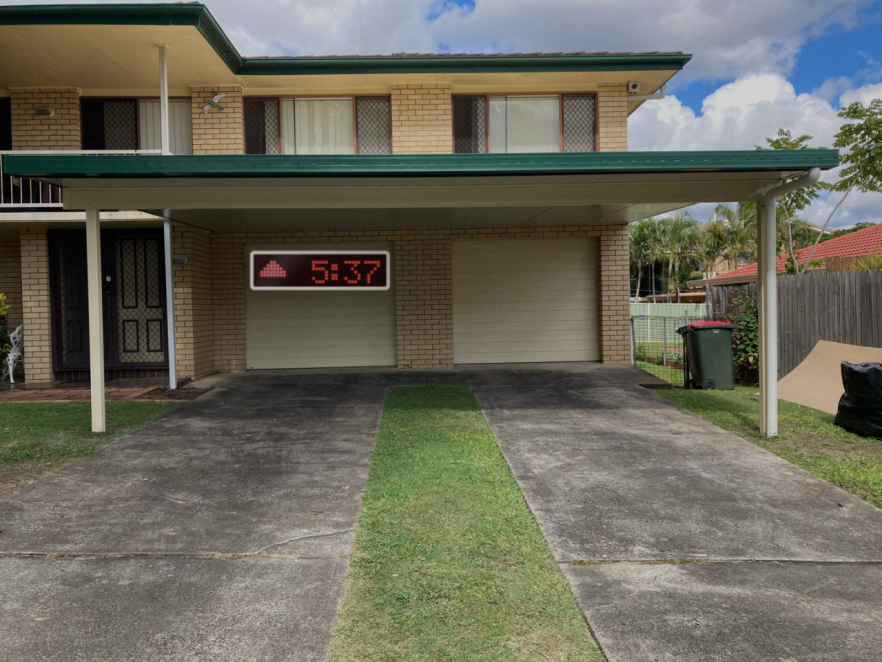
5:37
